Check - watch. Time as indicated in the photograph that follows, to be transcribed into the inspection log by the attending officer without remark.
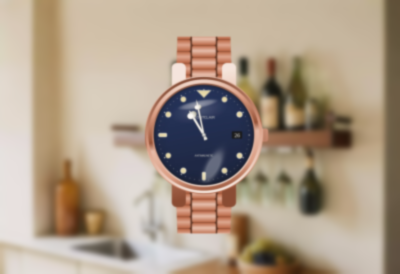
10:58
